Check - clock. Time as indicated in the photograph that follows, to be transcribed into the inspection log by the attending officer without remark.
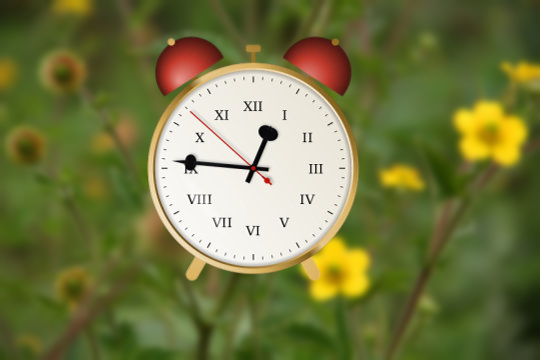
12:45:52
